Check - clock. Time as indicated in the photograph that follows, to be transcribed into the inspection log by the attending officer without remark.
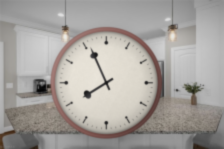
7:56
